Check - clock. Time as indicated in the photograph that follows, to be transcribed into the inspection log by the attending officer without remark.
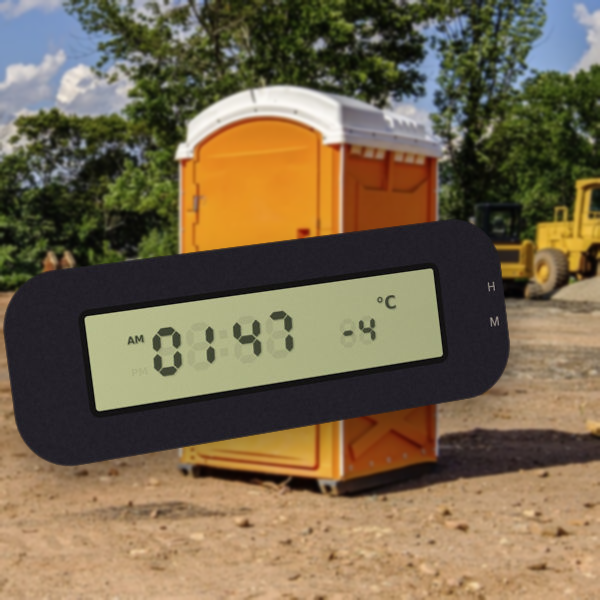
1:47
